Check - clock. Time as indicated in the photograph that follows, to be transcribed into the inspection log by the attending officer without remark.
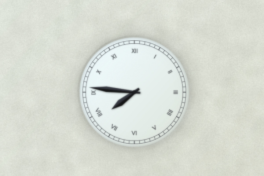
7:46
